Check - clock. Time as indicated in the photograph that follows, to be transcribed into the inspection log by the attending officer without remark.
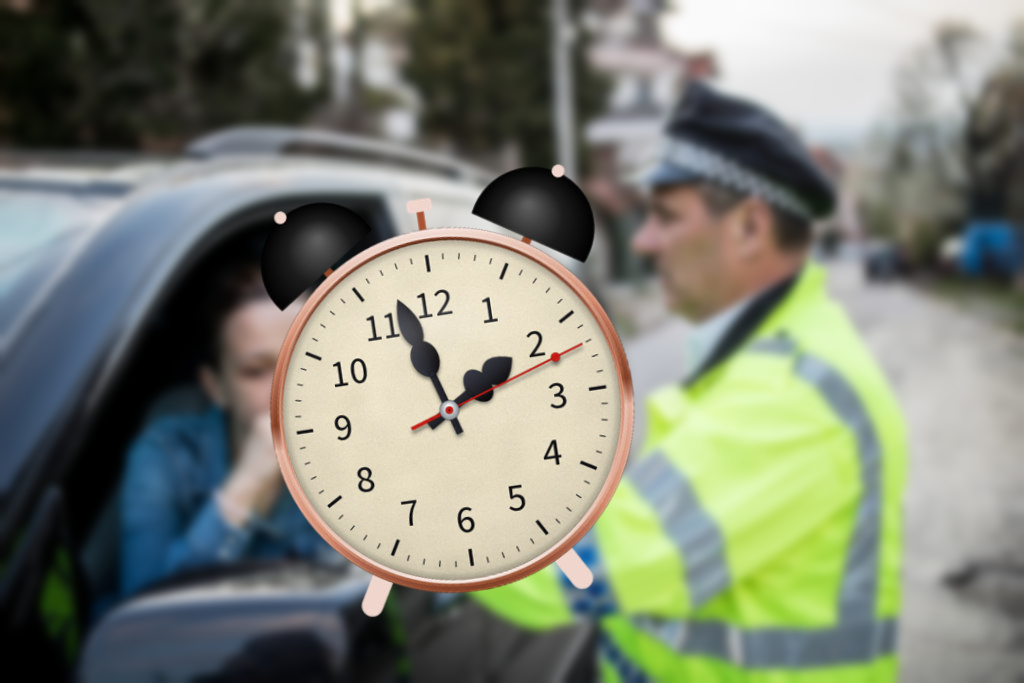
1:57:12
